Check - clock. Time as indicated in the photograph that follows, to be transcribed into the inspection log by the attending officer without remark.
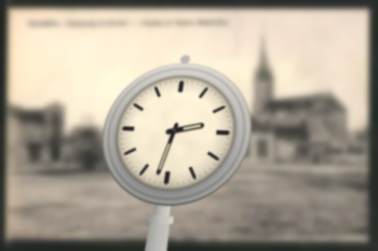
2:32
